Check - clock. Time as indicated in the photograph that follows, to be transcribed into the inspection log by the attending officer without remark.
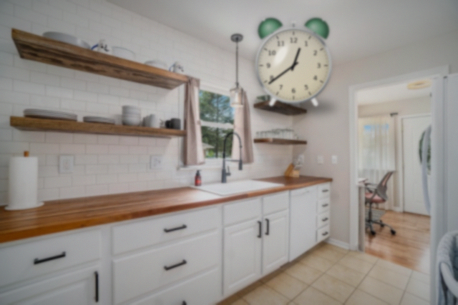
12:39
